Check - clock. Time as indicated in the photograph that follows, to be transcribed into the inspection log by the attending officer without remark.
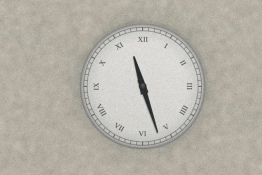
11:27
